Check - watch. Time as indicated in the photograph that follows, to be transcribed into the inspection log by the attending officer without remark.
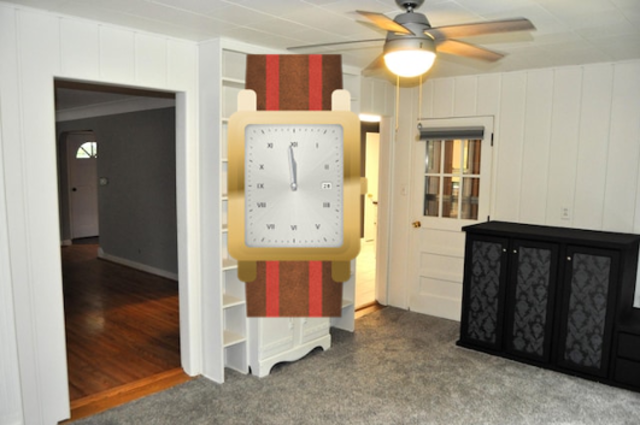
11:59
